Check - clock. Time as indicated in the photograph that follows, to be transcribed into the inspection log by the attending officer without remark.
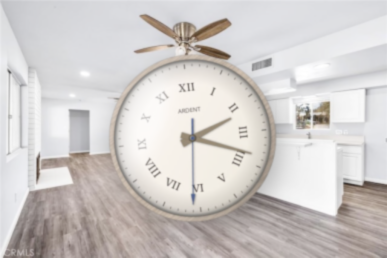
2:18:31
